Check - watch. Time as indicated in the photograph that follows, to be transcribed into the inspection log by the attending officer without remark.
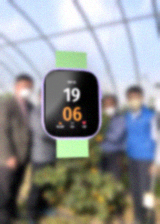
19:06
